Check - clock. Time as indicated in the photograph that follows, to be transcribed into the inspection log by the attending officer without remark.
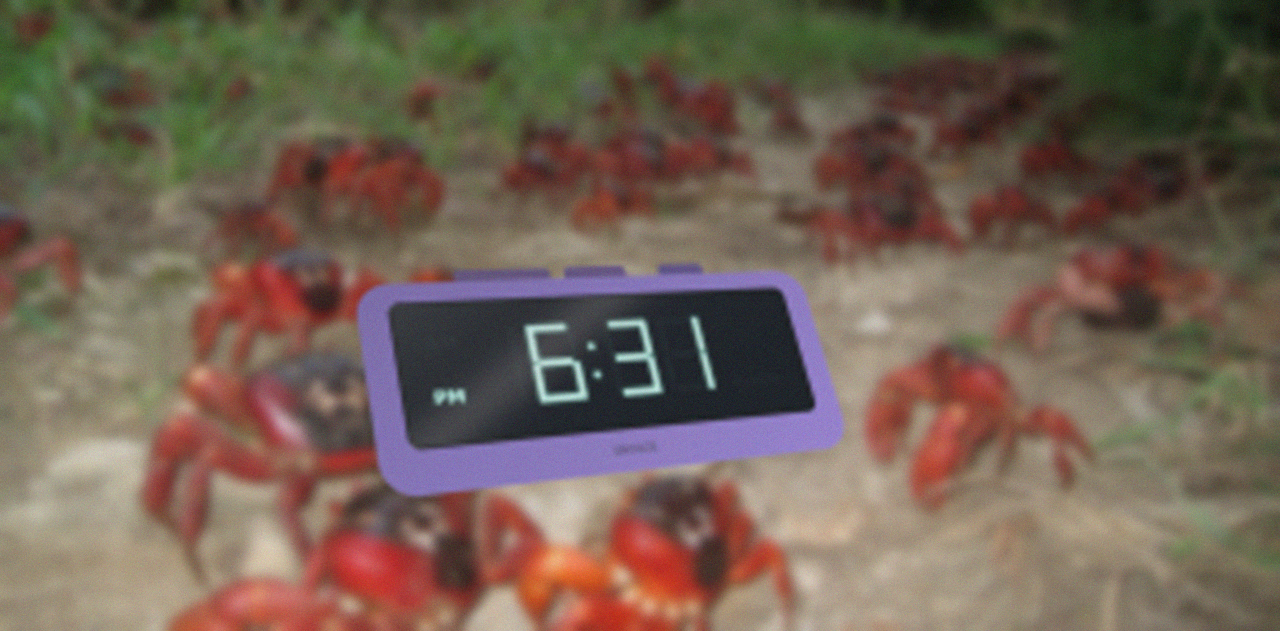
6:31
